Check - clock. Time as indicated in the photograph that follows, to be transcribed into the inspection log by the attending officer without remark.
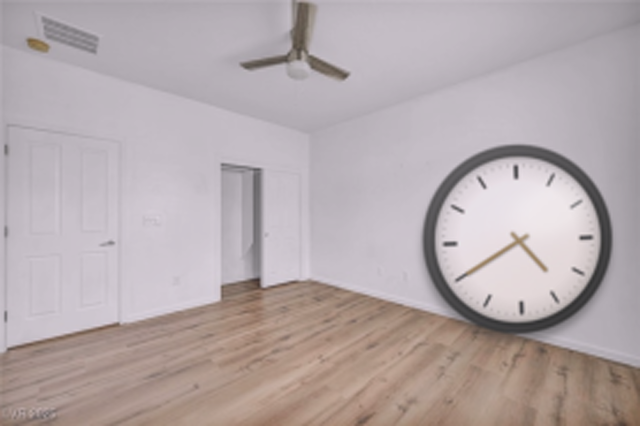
4:40
